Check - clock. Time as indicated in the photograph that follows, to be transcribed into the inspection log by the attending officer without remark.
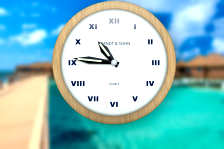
10:46
